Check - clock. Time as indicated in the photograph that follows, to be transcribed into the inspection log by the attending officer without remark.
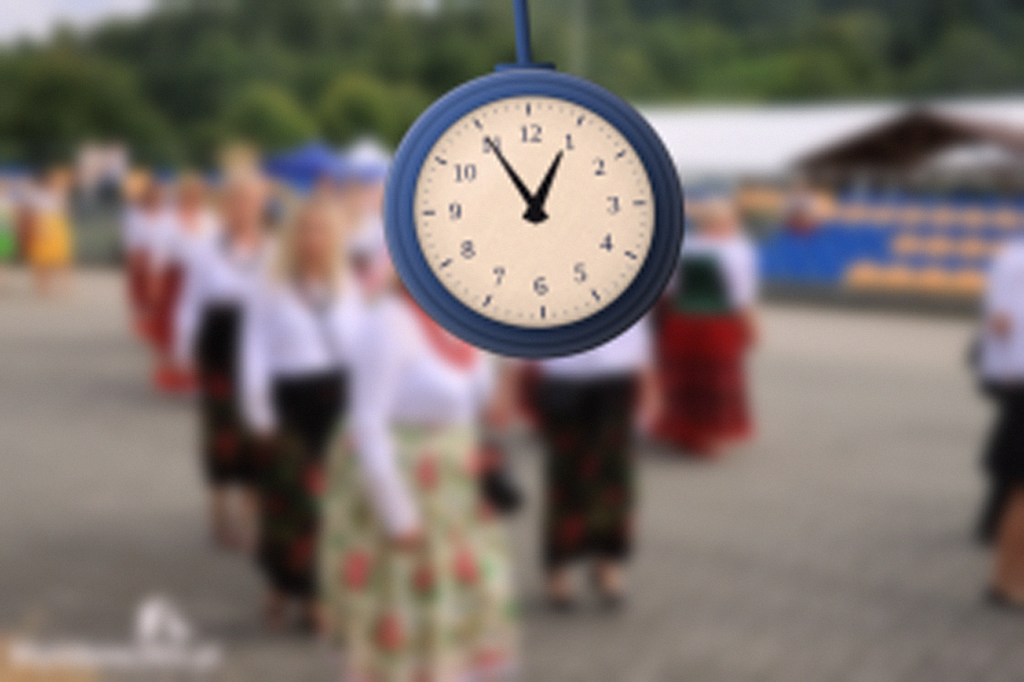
12:55
